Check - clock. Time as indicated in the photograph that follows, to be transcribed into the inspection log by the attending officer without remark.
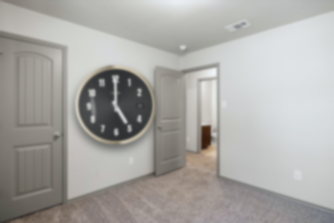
5:00
